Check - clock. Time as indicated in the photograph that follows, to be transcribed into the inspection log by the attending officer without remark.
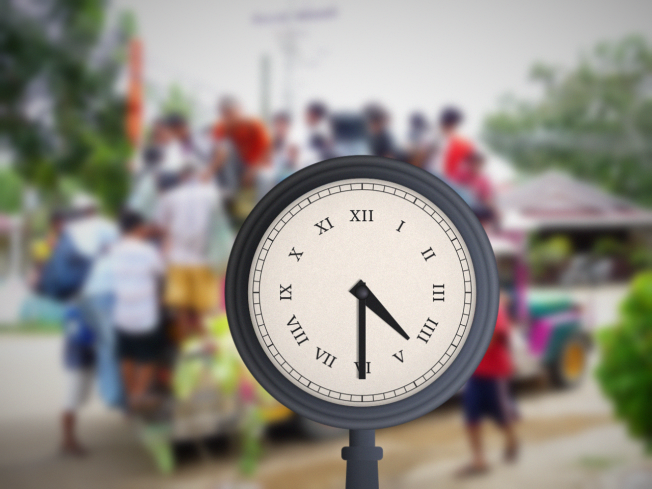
4:30
